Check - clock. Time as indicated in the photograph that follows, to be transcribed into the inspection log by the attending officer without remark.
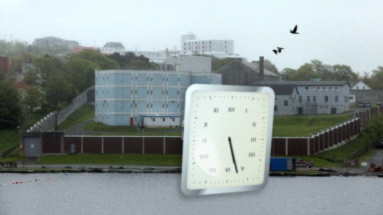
5:27
